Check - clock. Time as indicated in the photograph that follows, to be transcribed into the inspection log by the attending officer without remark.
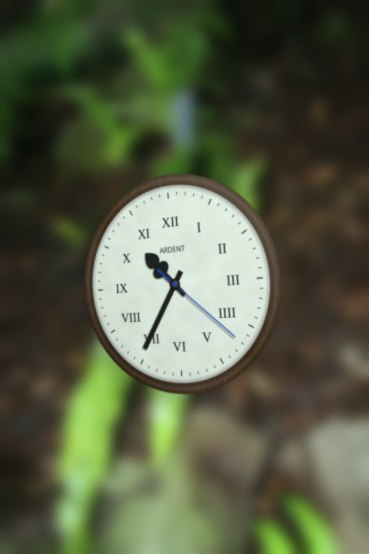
10:35:22
